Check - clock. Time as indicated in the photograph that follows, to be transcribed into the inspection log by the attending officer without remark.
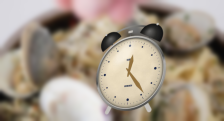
12:24
